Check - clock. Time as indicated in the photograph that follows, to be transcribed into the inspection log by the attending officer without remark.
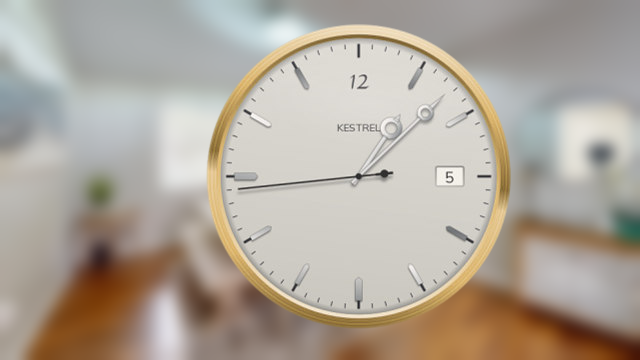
1:07:44
